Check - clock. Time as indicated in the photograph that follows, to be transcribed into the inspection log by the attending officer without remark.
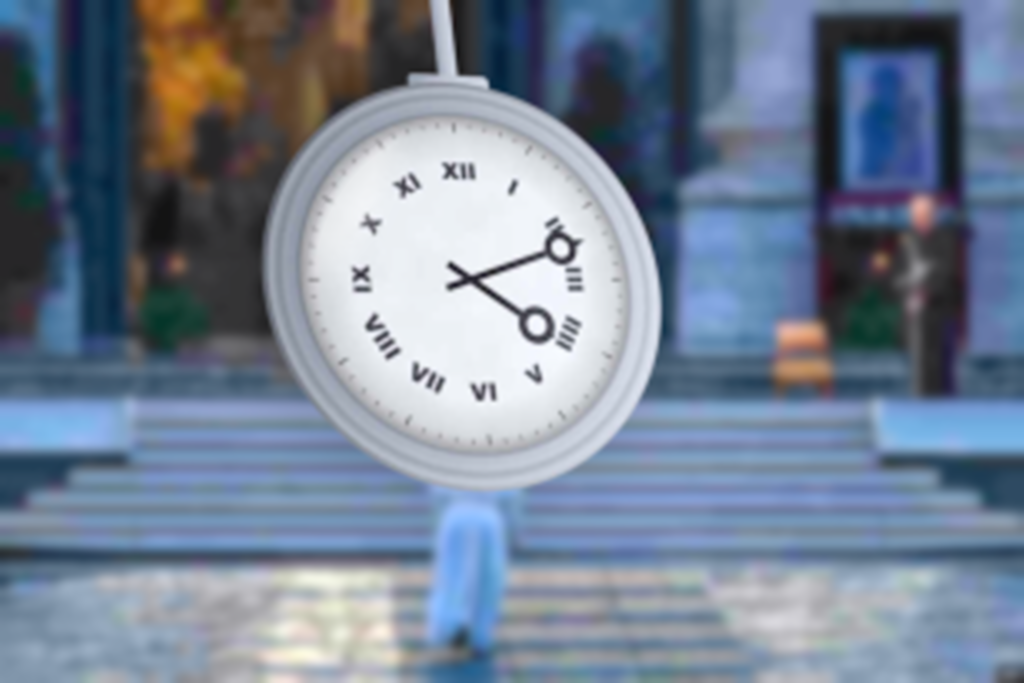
4:12
